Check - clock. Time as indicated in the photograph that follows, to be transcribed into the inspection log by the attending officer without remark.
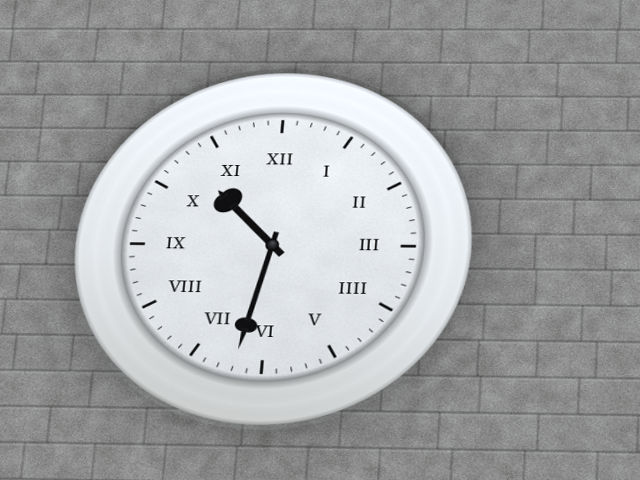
10:32
